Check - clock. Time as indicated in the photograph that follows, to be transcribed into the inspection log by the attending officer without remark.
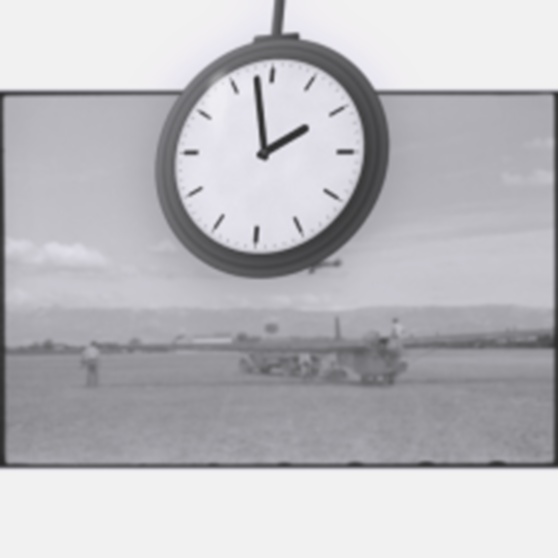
1:58
